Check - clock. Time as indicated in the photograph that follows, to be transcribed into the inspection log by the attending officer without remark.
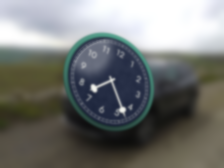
7:23
